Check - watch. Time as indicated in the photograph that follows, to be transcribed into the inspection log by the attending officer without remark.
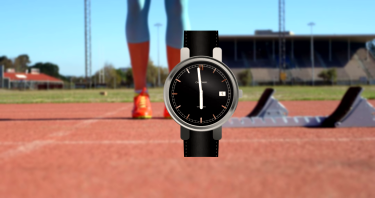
5:59
